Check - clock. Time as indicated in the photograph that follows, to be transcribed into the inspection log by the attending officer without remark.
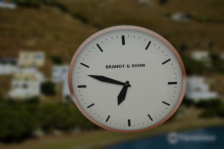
6:48
